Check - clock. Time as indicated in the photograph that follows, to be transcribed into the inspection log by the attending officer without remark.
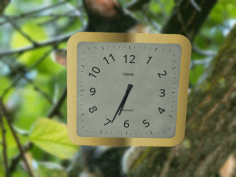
6:34
